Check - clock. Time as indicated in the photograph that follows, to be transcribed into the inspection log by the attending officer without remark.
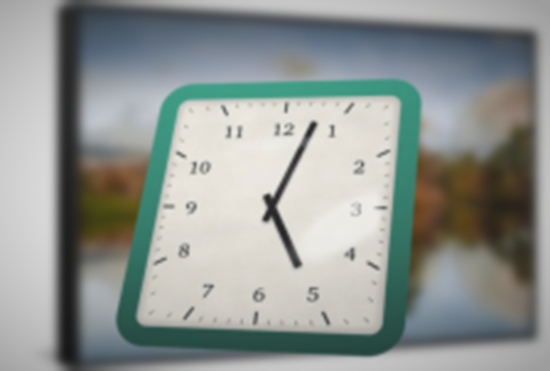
5:03
